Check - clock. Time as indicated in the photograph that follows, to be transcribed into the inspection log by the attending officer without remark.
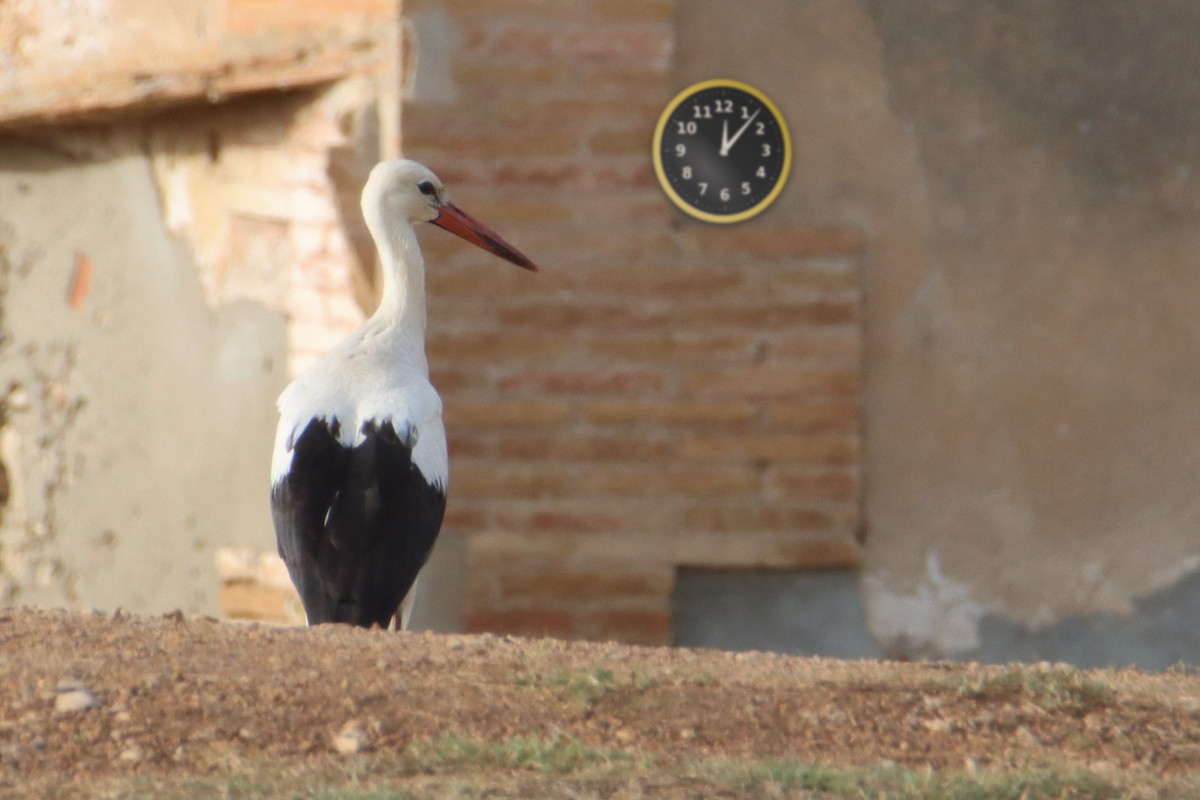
12:07
